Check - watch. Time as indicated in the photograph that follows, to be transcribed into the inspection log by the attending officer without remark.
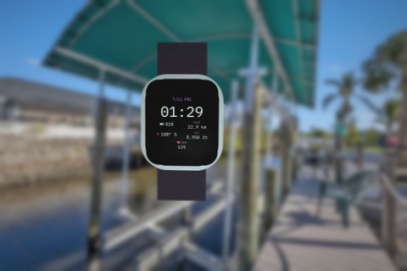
1:29
